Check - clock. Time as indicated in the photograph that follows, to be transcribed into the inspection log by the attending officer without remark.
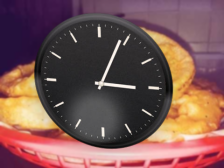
3:04
